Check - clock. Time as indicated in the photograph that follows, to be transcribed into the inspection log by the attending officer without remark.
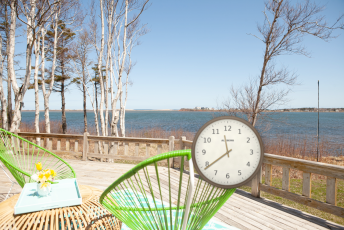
11:39
